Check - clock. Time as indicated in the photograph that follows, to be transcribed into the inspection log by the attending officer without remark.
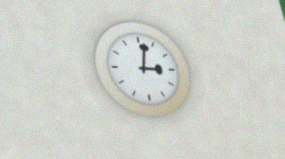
3:02
